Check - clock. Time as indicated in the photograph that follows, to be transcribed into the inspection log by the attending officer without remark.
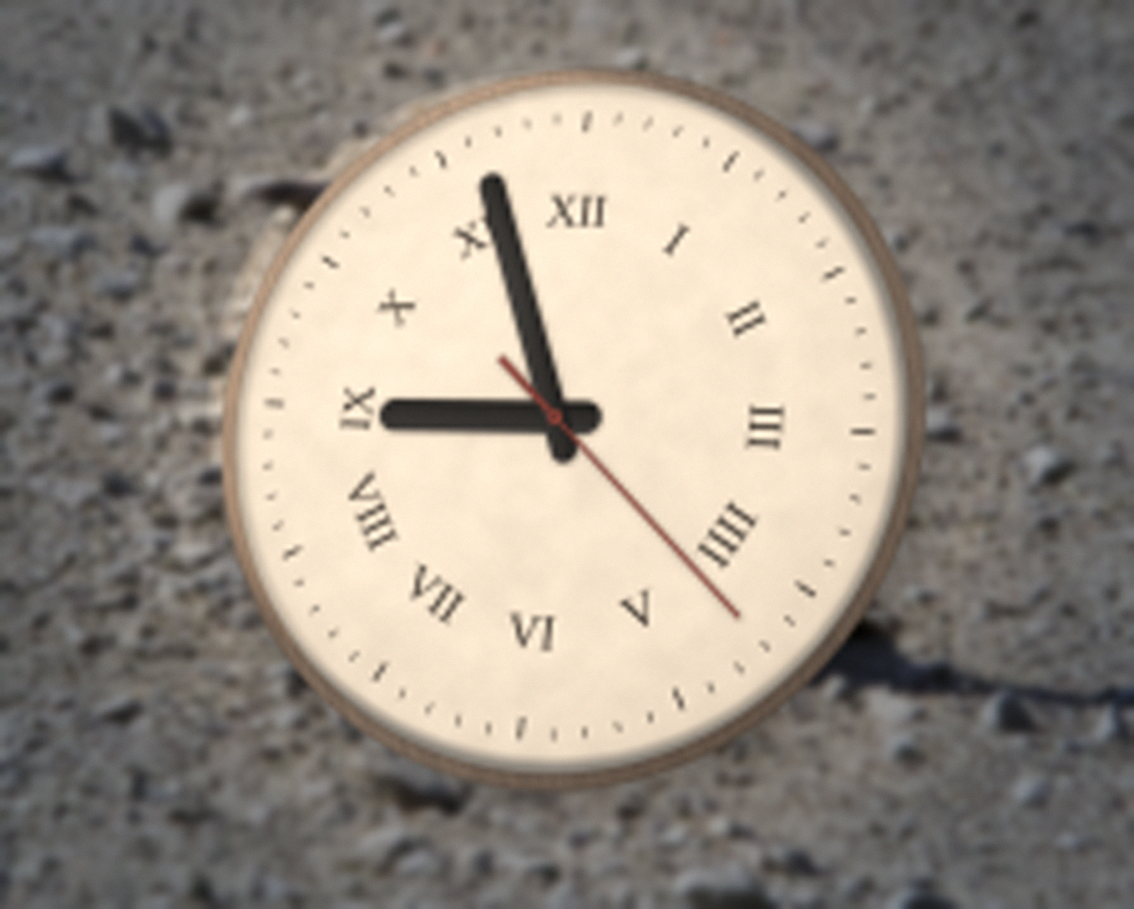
8:56:22
